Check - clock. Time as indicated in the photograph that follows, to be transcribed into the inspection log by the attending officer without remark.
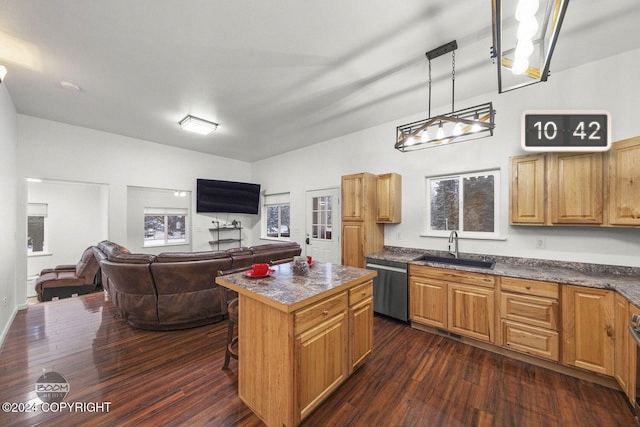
10:42
